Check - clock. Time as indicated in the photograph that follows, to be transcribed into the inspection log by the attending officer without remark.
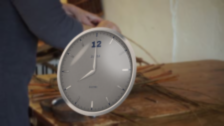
8:00
